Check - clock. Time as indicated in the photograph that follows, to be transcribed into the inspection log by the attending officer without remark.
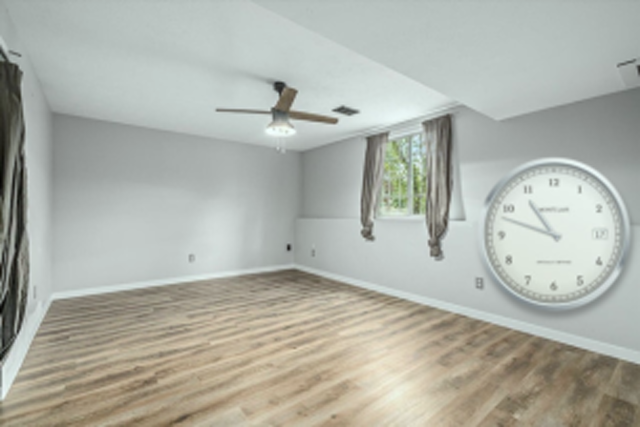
10:48
